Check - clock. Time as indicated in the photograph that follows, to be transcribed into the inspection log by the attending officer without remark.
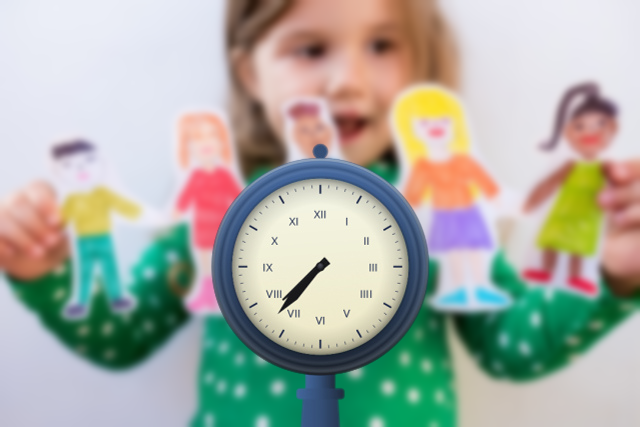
7:37
